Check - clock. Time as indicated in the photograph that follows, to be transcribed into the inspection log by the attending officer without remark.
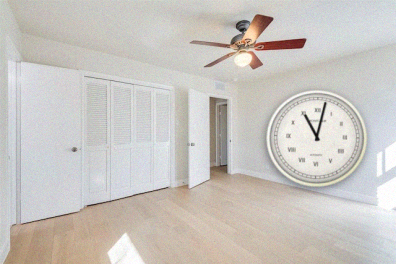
11:02
